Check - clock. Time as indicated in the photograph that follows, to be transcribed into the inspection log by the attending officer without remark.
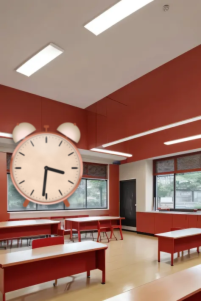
3:31
